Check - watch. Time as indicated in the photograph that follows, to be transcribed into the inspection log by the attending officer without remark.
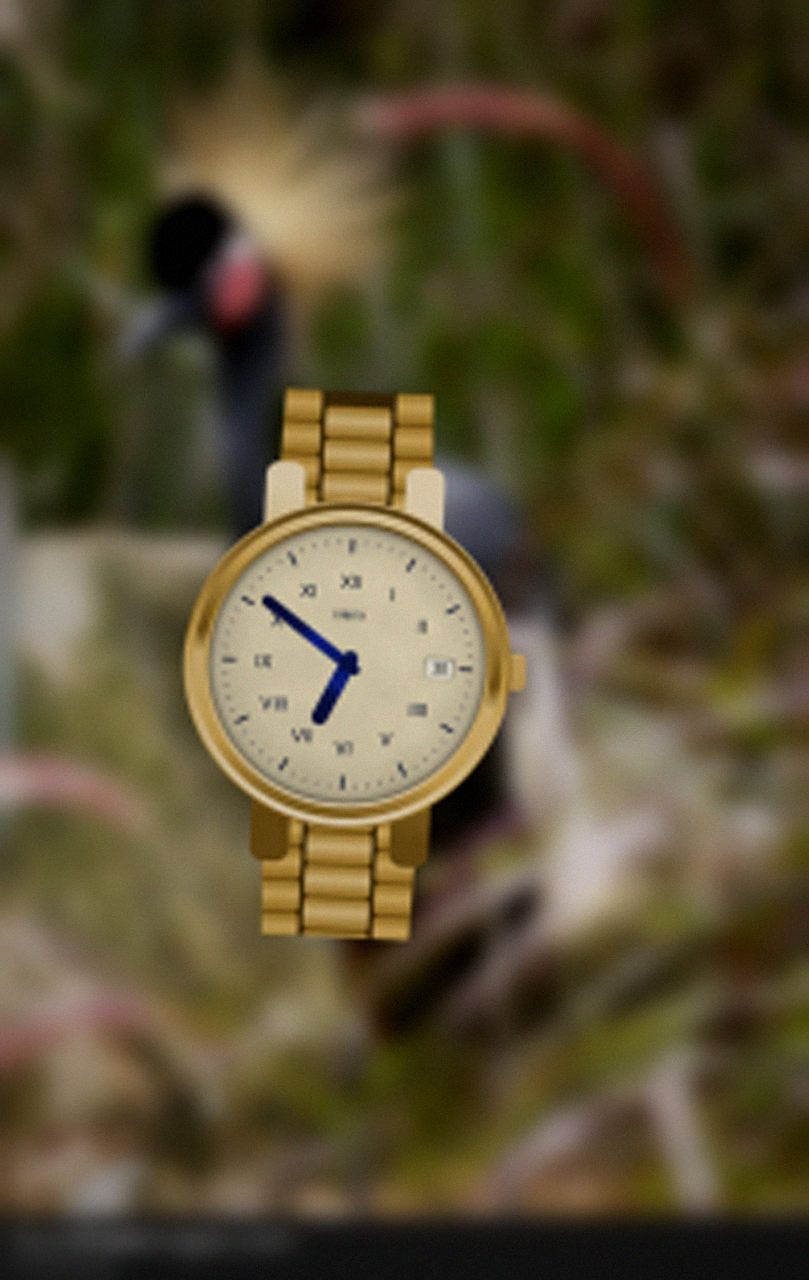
6:51
